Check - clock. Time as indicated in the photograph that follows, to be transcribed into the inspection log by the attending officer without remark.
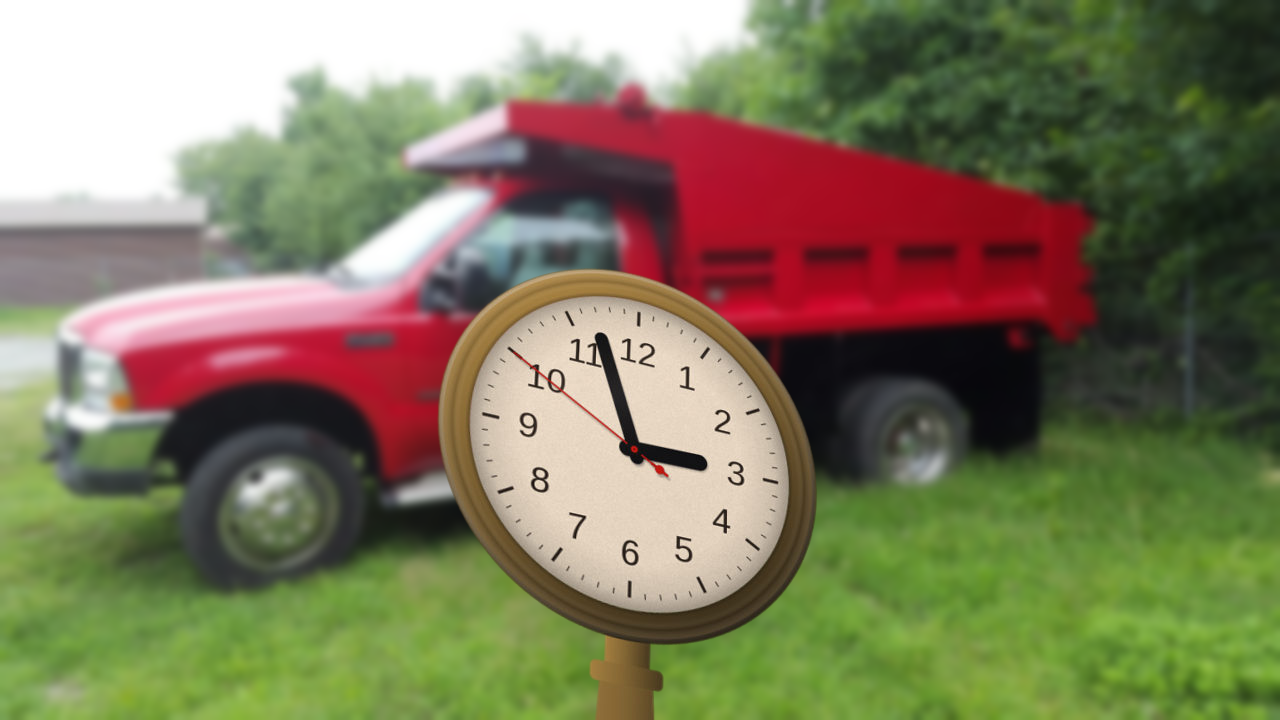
2:56:50
